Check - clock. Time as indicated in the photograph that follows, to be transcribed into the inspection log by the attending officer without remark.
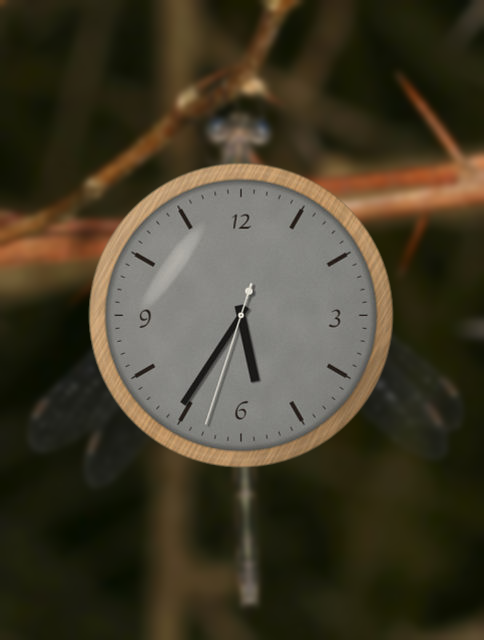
5:35:33
